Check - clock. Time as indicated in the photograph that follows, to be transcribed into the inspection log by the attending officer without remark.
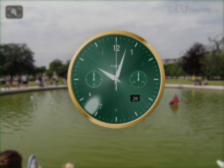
10:03
